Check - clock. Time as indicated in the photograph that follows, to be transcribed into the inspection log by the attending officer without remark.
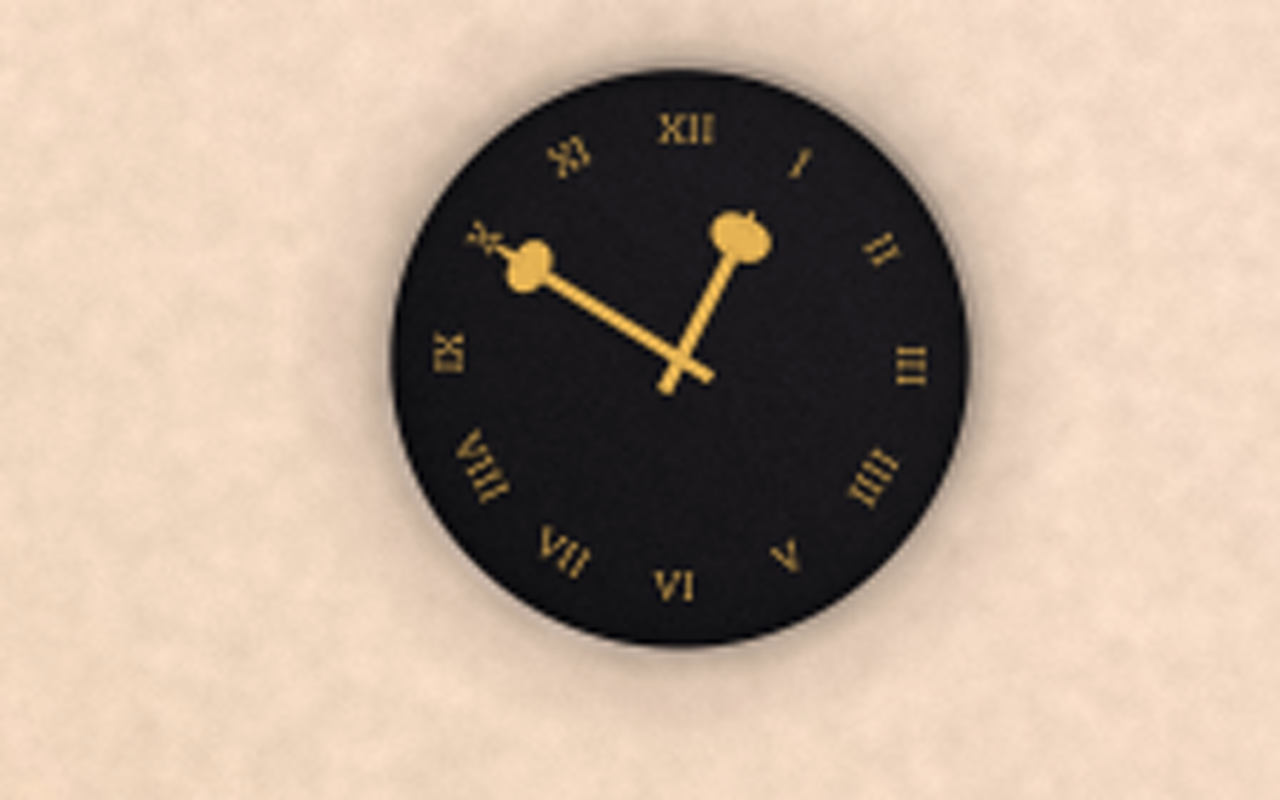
12:50
